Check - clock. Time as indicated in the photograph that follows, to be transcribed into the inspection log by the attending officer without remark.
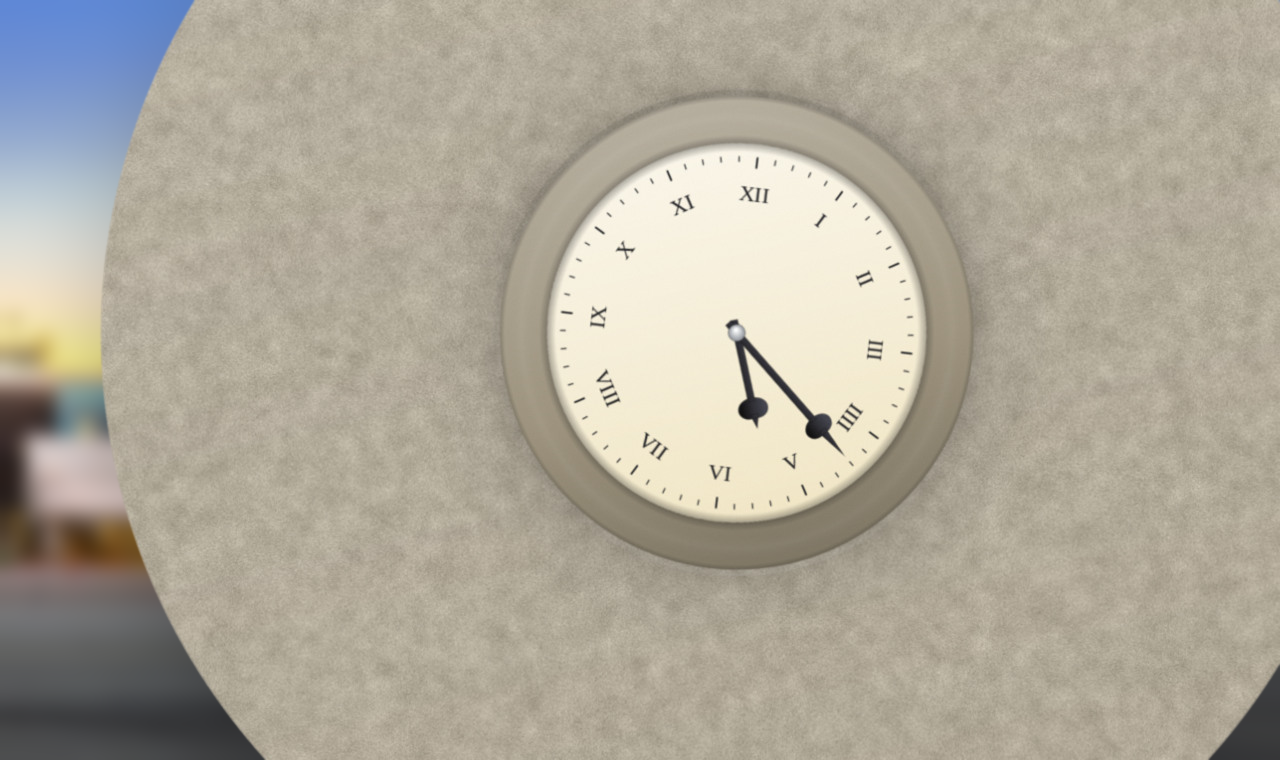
5:22
